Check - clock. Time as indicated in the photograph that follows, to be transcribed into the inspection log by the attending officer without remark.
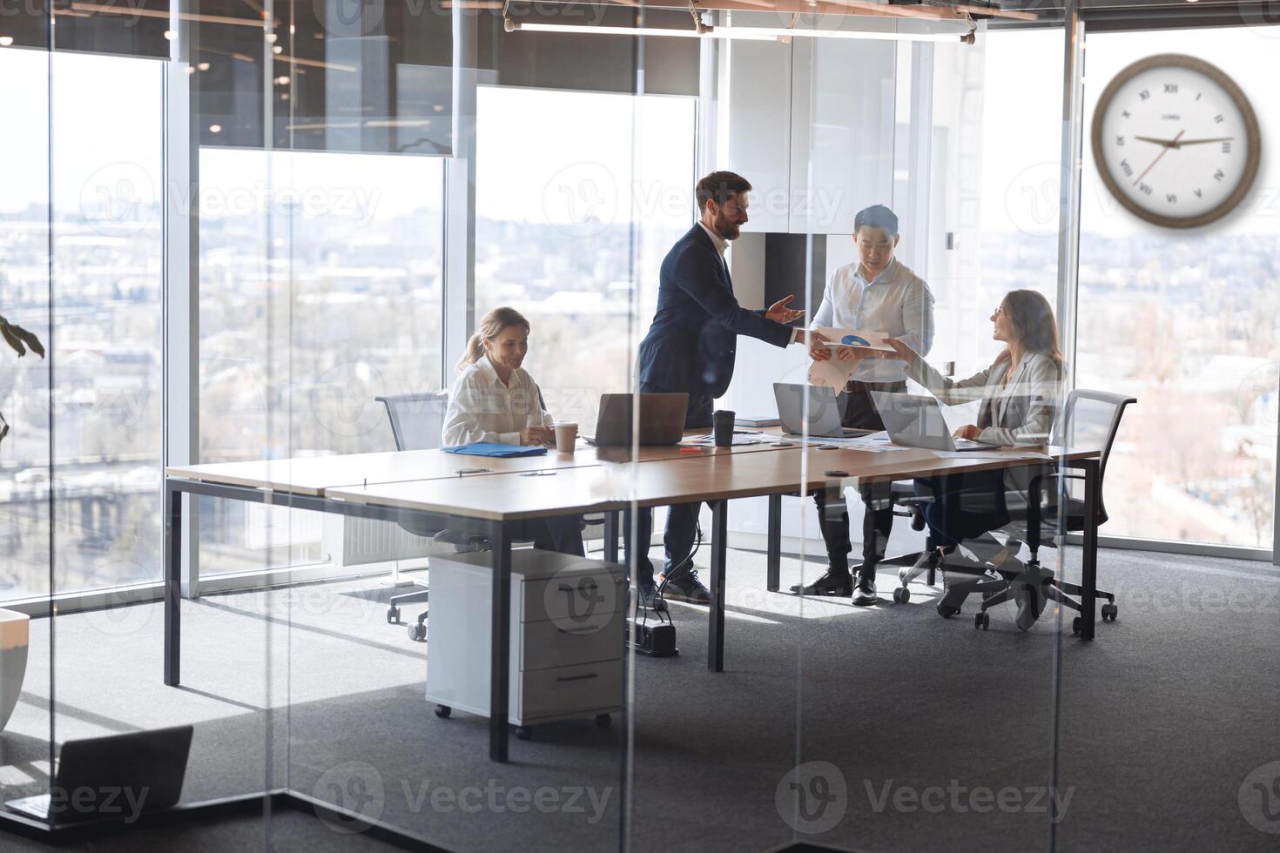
9:13:37
